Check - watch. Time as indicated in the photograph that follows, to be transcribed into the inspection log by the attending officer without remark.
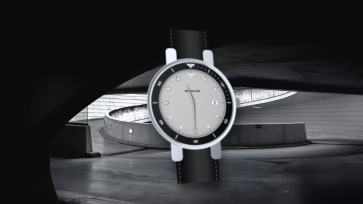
11:30
